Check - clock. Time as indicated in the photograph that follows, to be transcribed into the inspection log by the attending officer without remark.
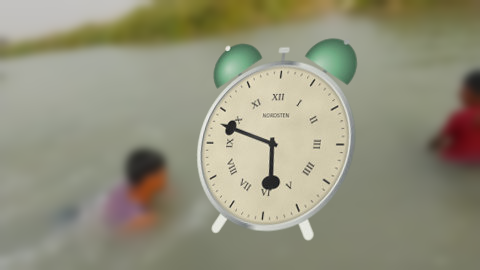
5:48
